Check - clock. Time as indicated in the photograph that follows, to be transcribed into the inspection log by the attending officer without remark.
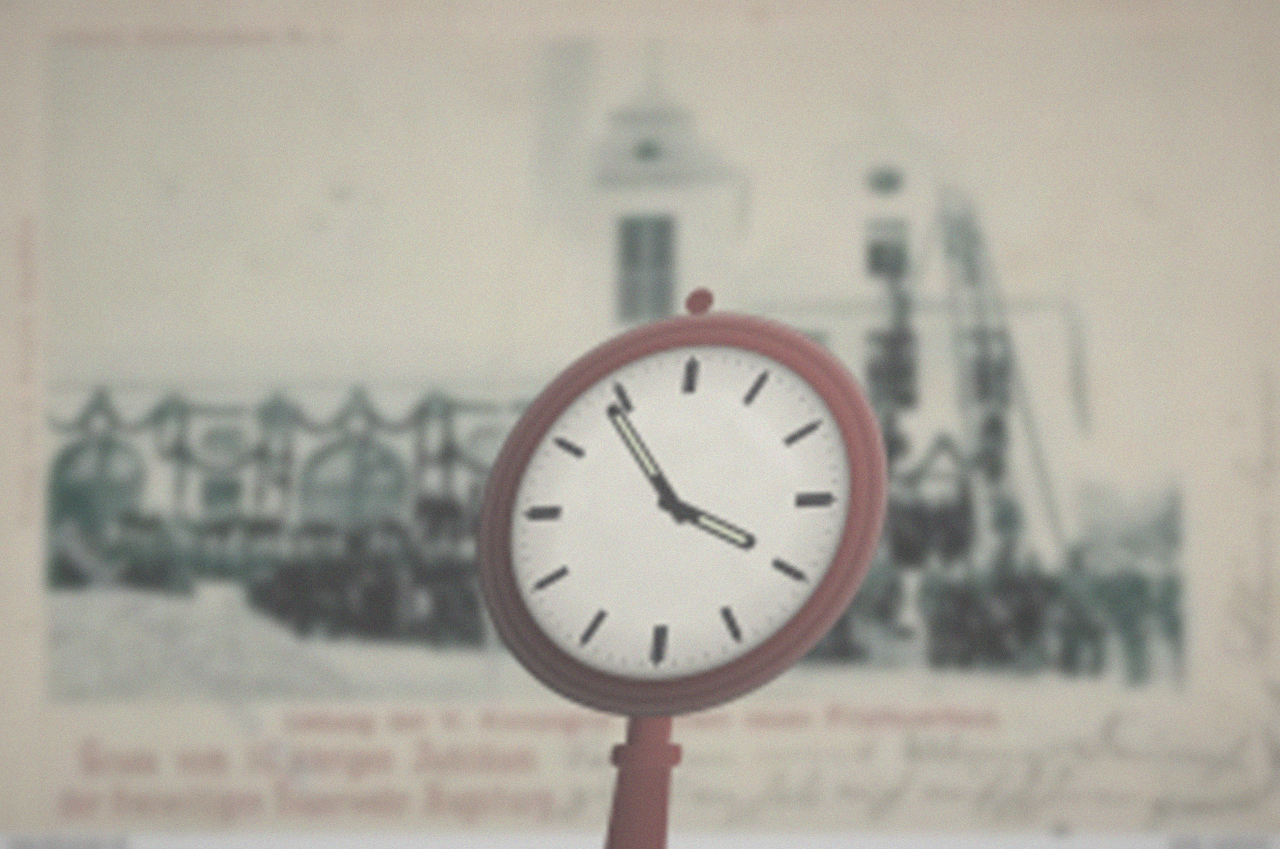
3:54
